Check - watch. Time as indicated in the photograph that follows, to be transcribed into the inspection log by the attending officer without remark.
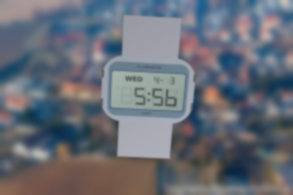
5:56
